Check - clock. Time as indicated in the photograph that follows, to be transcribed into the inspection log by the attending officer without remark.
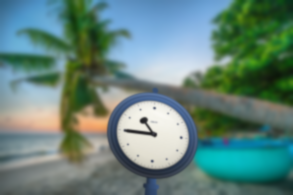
10:45
